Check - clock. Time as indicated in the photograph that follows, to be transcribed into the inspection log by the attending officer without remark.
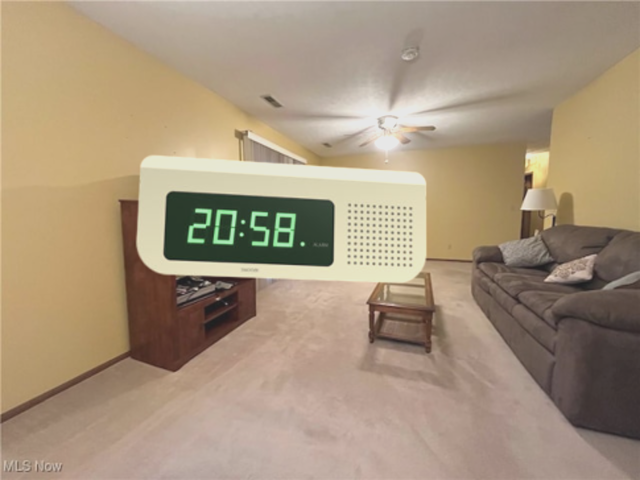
20:58
